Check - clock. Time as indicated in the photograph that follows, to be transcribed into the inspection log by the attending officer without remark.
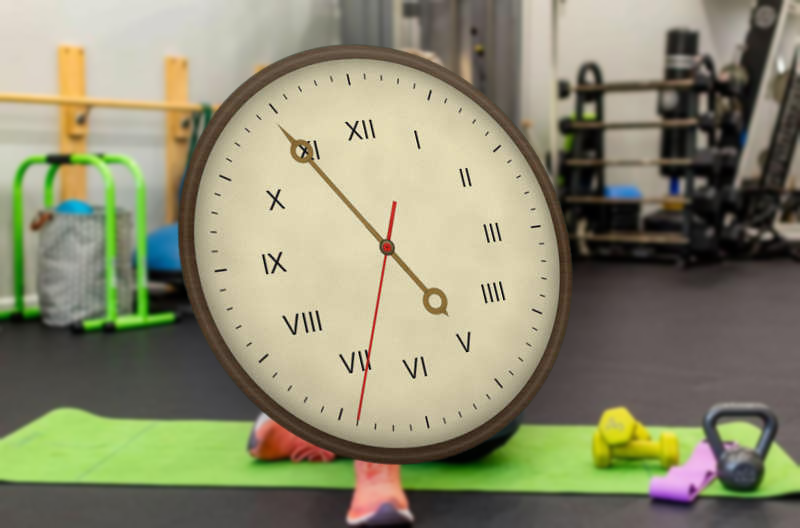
4:54:34
